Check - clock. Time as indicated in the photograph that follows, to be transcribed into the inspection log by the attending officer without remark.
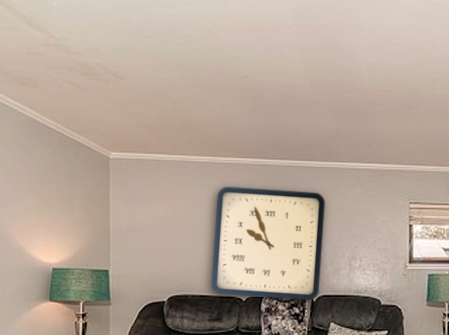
9:56
